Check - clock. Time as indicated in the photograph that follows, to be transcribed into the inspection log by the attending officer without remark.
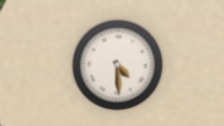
4:29
